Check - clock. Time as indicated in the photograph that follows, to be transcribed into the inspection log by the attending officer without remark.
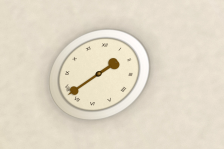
1:38
